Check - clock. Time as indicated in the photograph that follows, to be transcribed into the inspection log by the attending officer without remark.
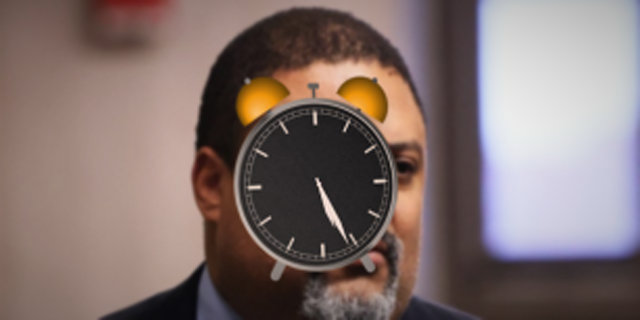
5:26
